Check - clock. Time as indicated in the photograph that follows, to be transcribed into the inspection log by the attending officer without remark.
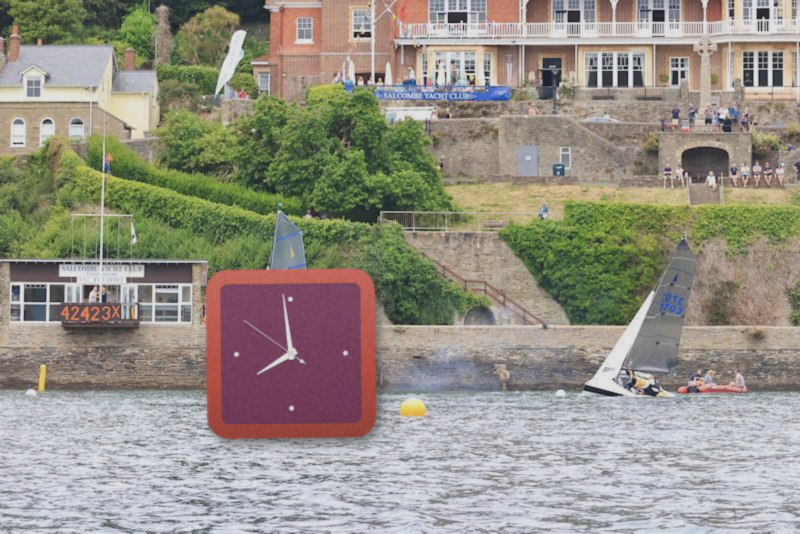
7:58:51
